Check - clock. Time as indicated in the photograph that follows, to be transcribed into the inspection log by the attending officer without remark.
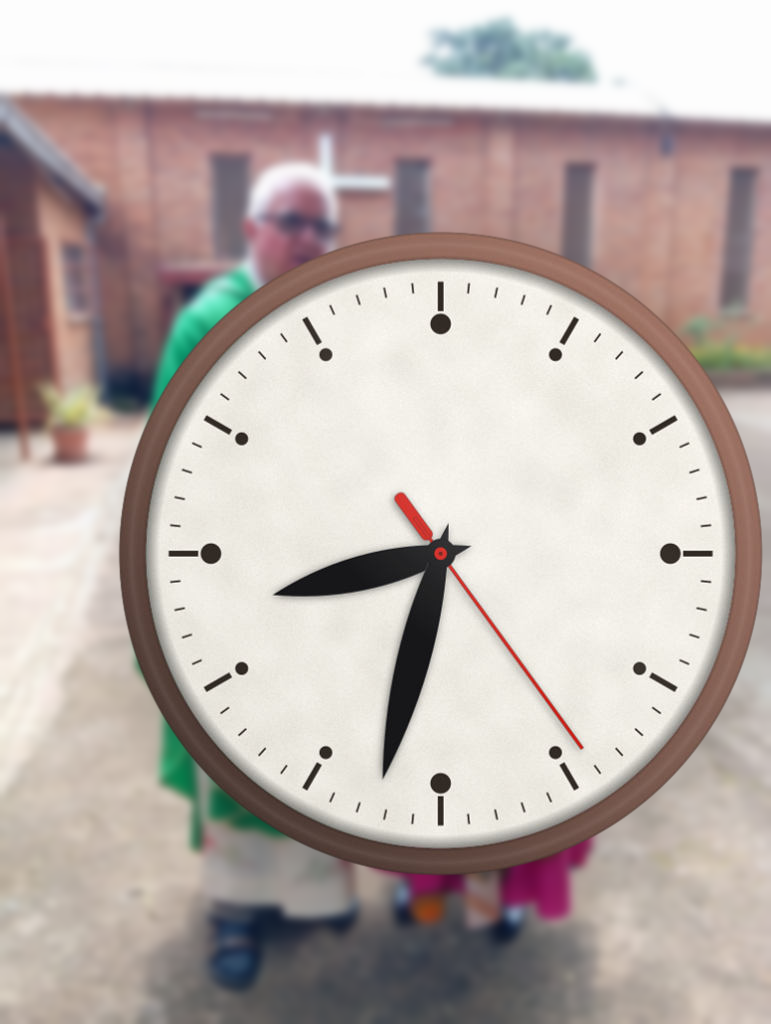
8:32:24
